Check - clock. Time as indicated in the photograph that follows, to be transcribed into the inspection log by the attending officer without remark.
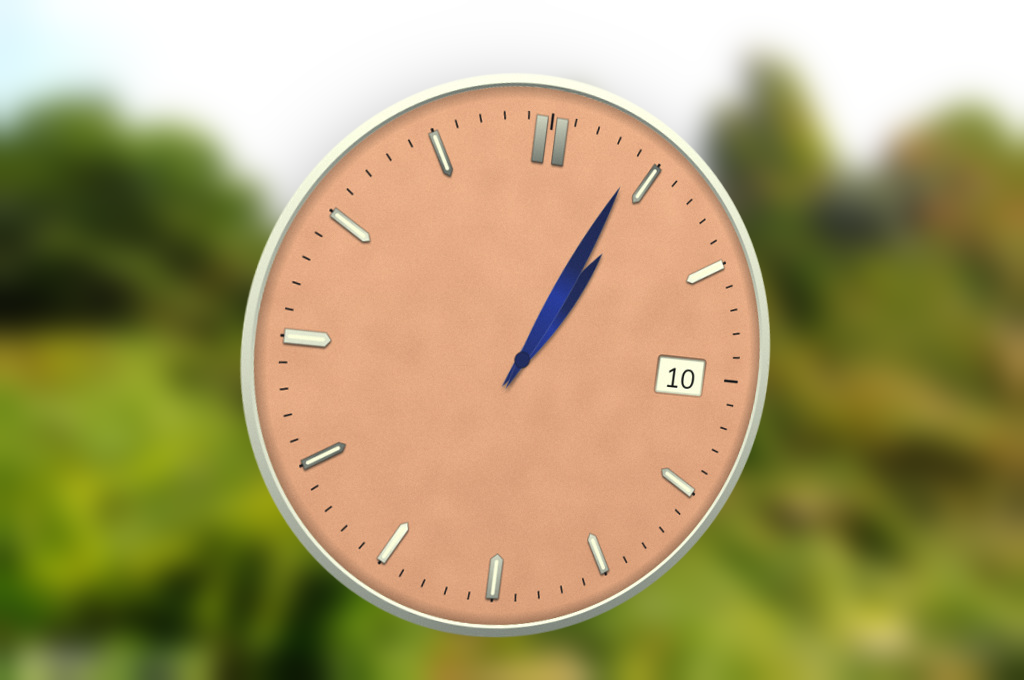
1:04
